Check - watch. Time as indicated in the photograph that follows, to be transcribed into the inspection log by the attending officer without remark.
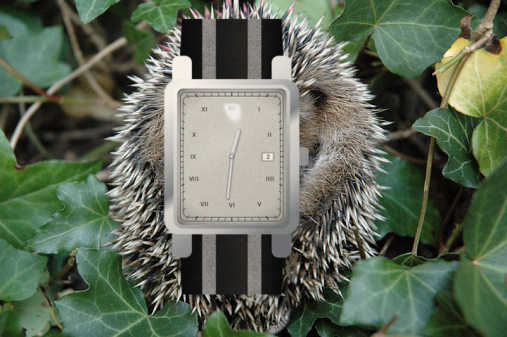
12:31
